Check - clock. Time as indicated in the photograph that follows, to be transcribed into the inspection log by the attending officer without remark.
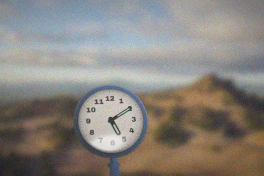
5:10
